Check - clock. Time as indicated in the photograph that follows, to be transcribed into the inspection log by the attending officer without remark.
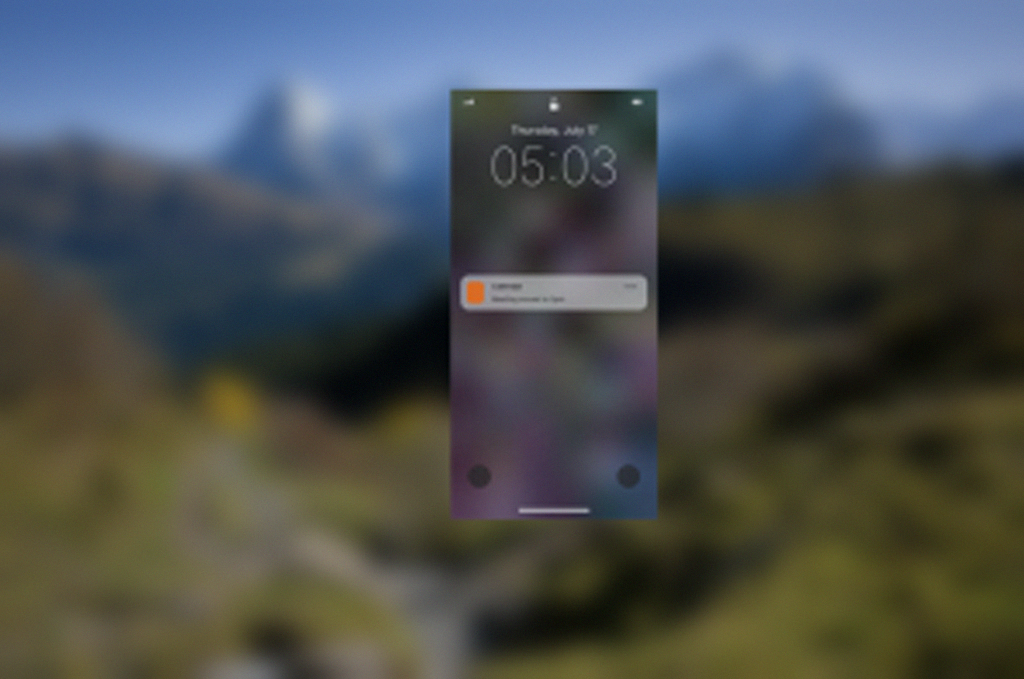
5:03
